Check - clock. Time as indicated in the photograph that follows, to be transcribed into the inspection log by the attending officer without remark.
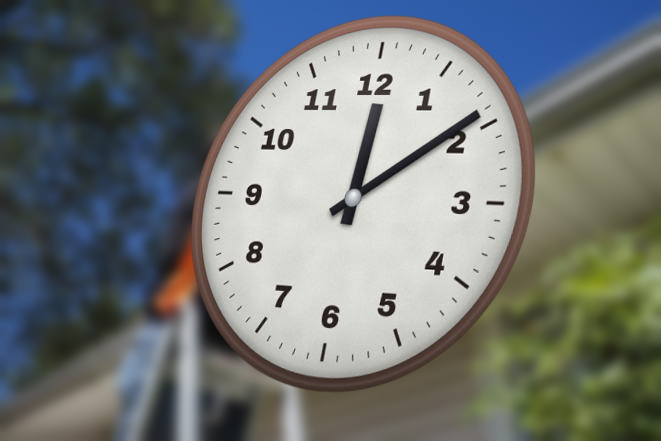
12:09
